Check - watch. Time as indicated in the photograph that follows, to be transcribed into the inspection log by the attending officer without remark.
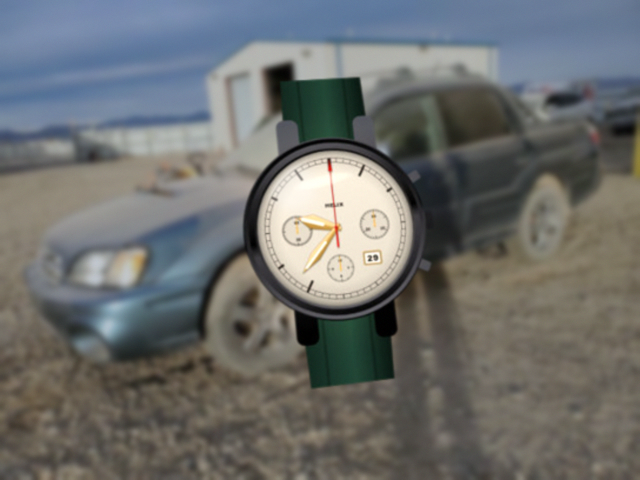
9:37
